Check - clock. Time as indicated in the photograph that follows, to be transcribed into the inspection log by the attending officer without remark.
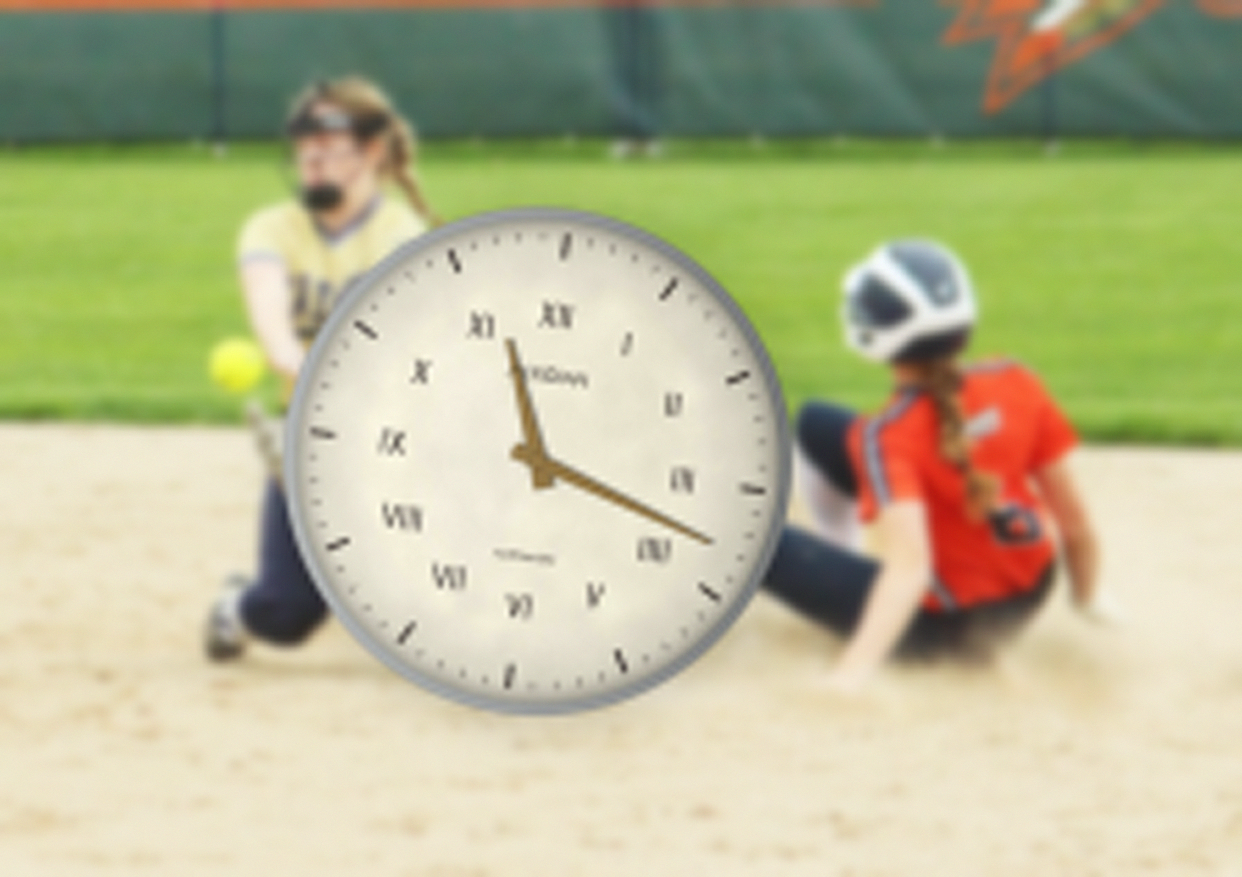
11:18
